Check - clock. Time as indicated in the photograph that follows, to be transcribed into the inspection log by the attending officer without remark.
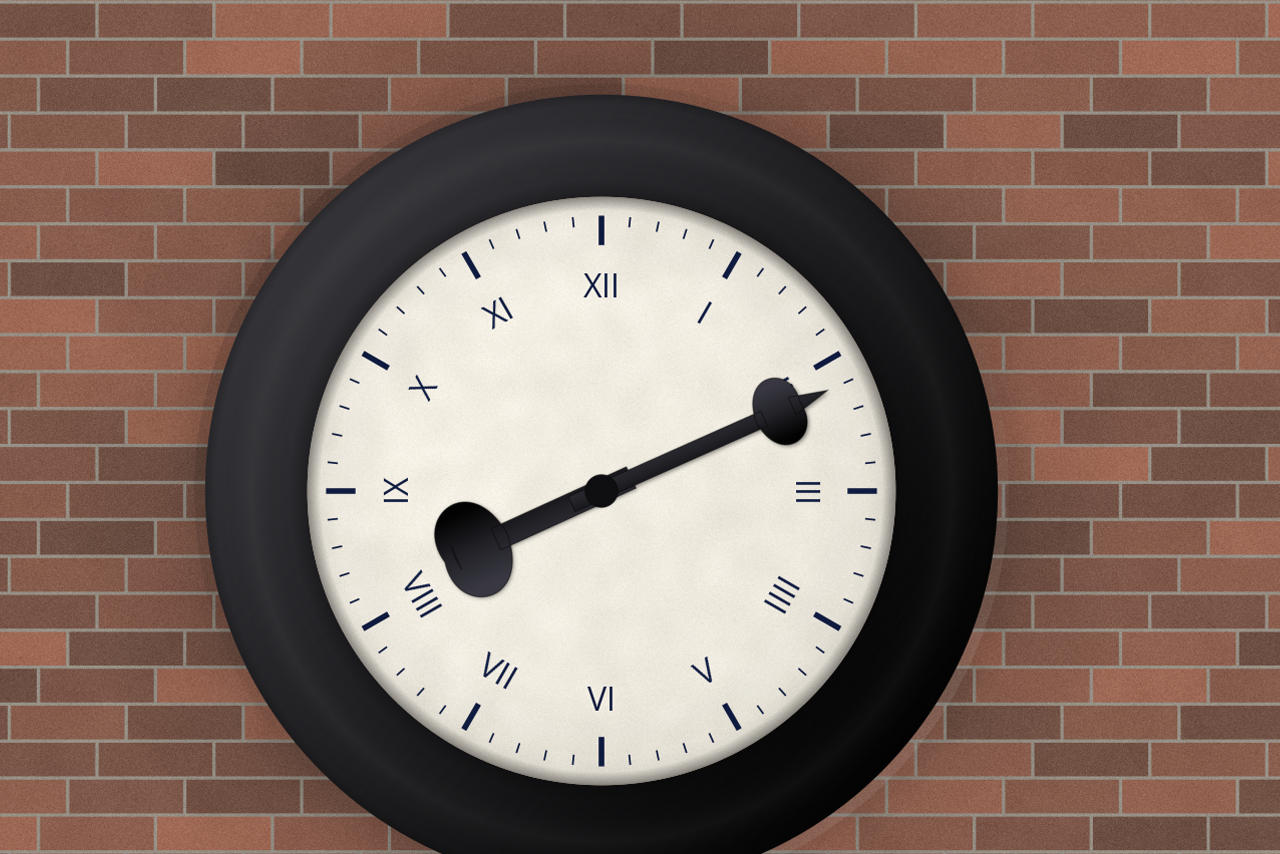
8:11
